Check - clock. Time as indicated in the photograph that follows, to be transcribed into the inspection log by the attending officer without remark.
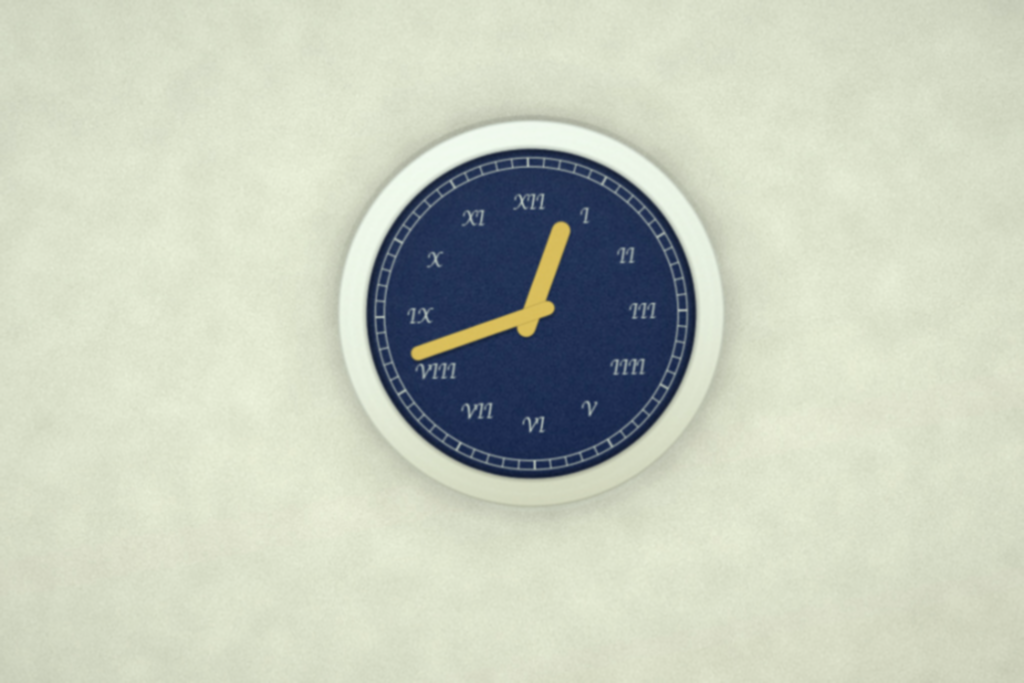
12:42
